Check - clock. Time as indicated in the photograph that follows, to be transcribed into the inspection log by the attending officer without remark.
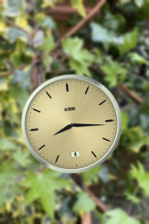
8:16
